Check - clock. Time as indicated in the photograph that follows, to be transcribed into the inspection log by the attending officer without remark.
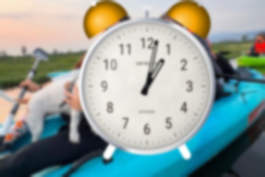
1:02
